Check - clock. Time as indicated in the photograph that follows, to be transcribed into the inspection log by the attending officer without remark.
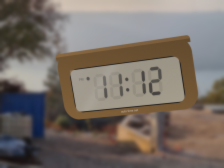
11:12
